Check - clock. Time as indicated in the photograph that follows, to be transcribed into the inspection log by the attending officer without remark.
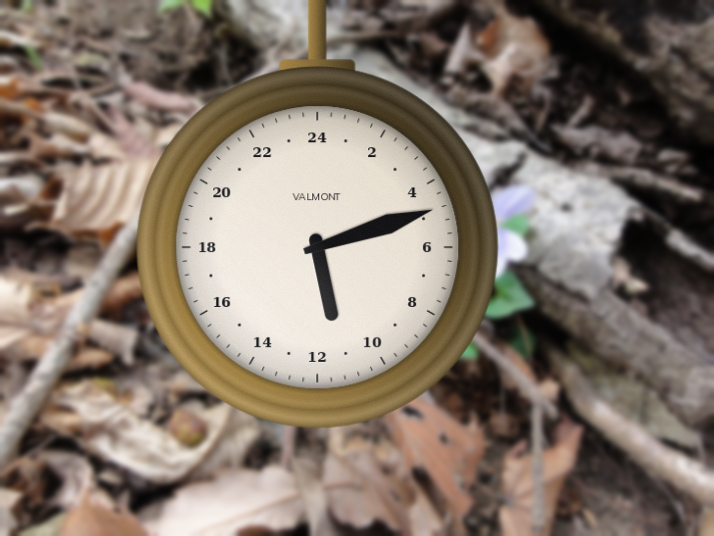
11:12
